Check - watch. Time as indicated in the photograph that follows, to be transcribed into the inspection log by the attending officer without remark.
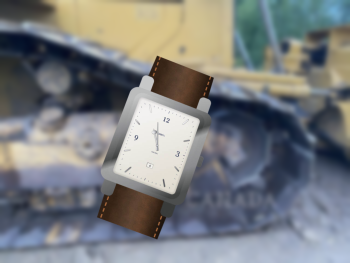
10:57
